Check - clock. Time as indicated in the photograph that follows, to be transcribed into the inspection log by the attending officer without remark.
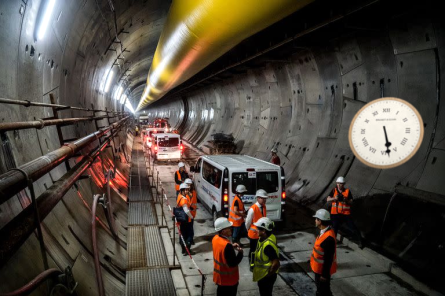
5:28
